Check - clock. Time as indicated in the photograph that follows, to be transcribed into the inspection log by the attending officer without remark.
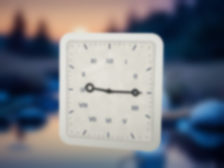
9:15
